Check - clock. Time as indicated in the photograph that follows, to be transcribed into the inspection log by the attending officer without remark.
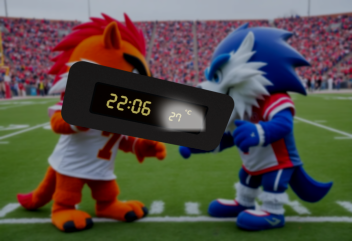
22:06
